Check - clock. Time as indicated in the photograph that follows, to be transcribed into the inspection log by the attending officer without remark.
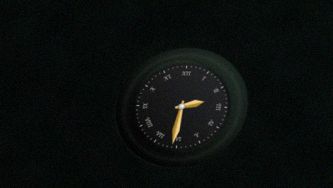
2:31
